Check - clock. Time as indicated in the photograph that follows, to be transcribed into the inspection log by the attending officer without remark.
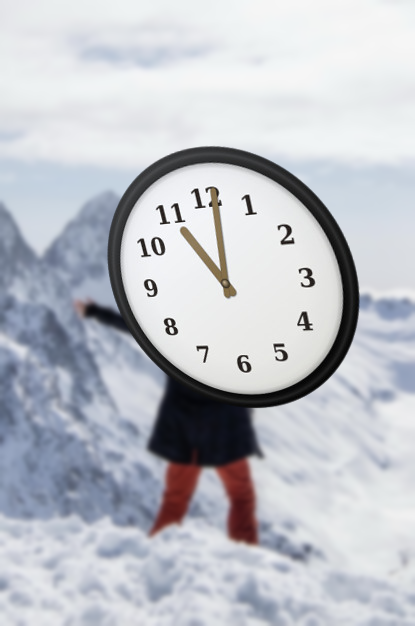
11:01
